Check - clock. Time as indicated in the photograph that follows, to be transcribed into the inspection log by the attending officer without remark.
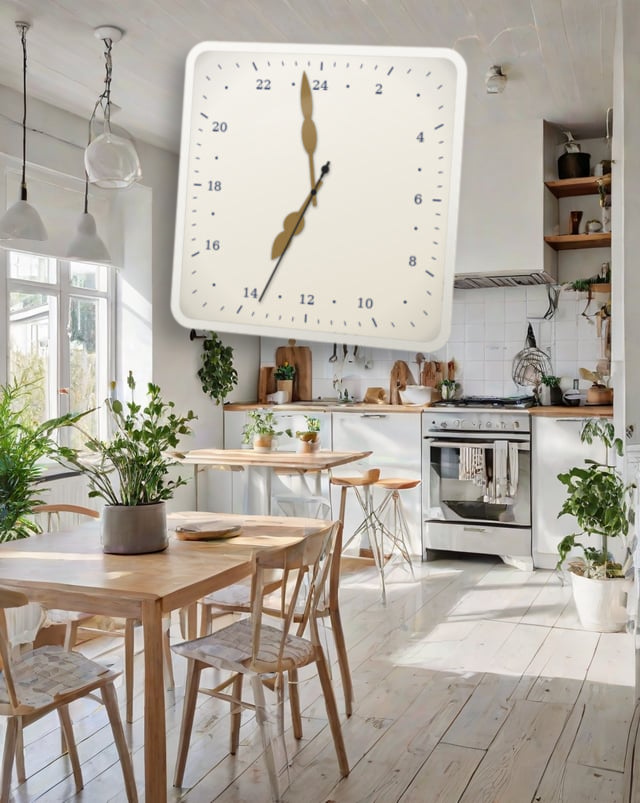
13:58:34
